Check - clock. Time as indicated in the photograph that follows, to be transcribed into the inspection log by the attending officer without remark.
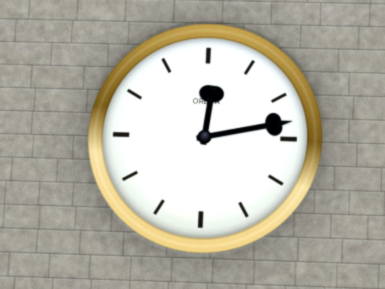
12:13
